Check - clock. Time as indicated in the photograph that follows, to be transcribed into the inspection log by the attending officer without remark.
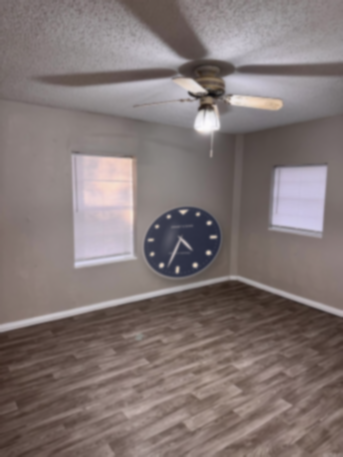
4:33
